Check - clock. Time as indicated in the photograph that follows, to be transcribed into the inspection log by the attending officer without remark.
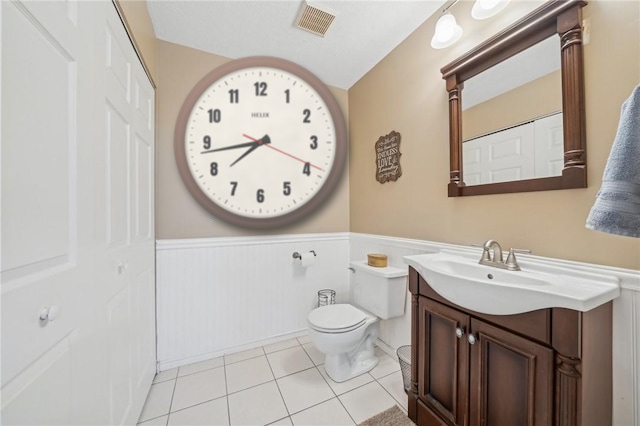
7:43:19
